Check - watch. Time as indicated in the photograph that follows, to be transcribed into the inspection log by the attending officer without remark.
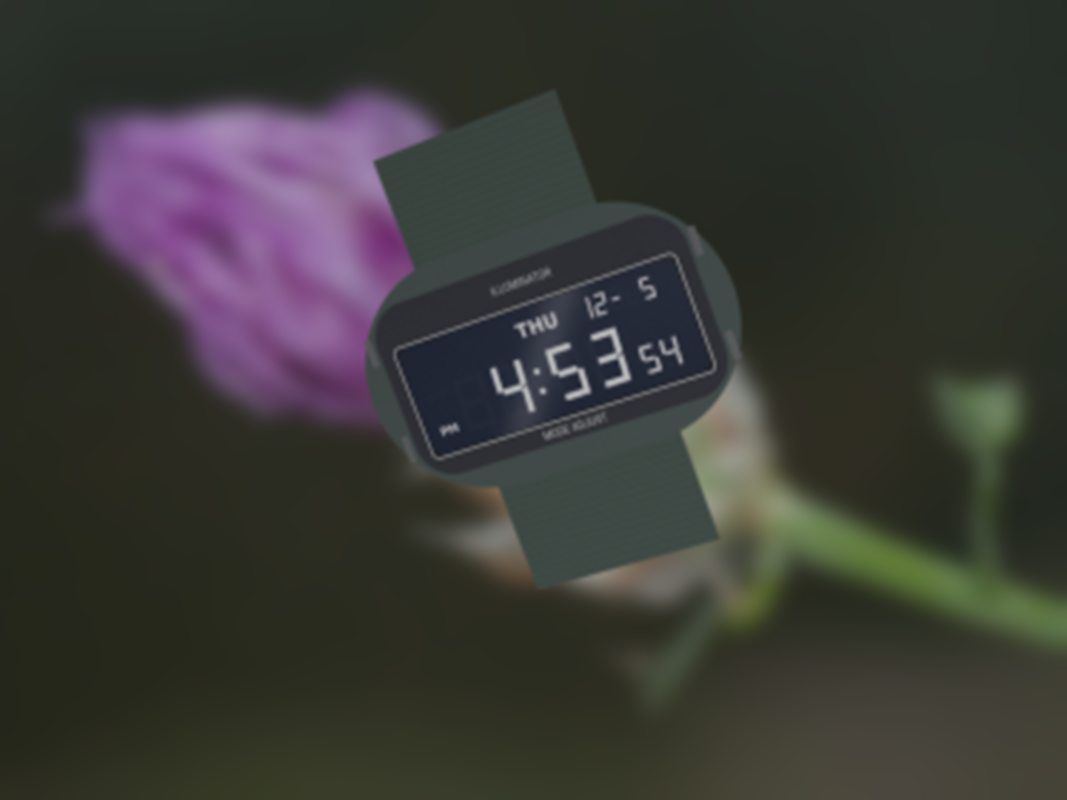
4:53:54
